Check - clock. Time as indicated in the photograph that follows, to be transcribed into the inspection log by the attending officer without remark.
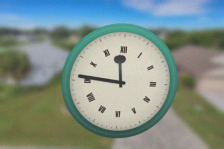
11:46
